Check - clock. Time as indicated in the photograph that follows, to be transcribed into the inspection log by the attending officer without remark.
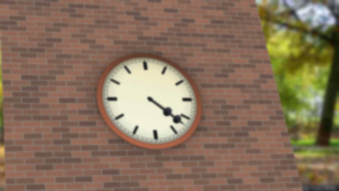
4:22
